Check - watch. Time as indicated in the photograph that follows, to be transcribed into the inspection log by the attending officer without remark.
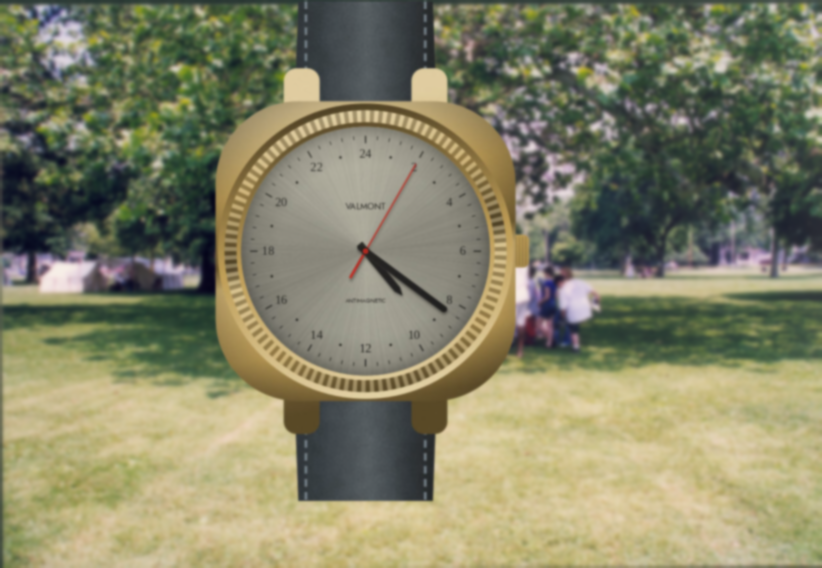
9:21:05
